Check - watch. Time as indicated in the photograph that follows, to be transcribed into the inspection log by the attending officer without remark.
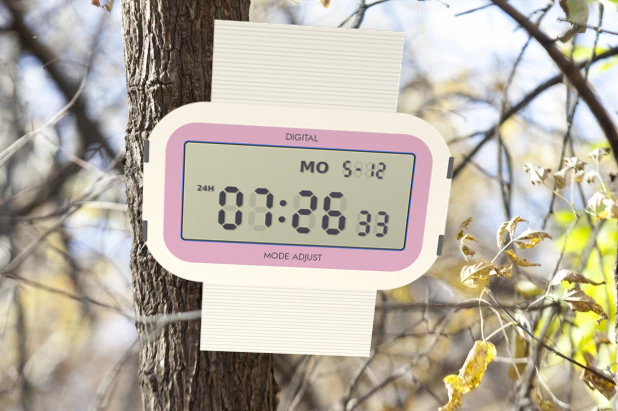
7:26:33
